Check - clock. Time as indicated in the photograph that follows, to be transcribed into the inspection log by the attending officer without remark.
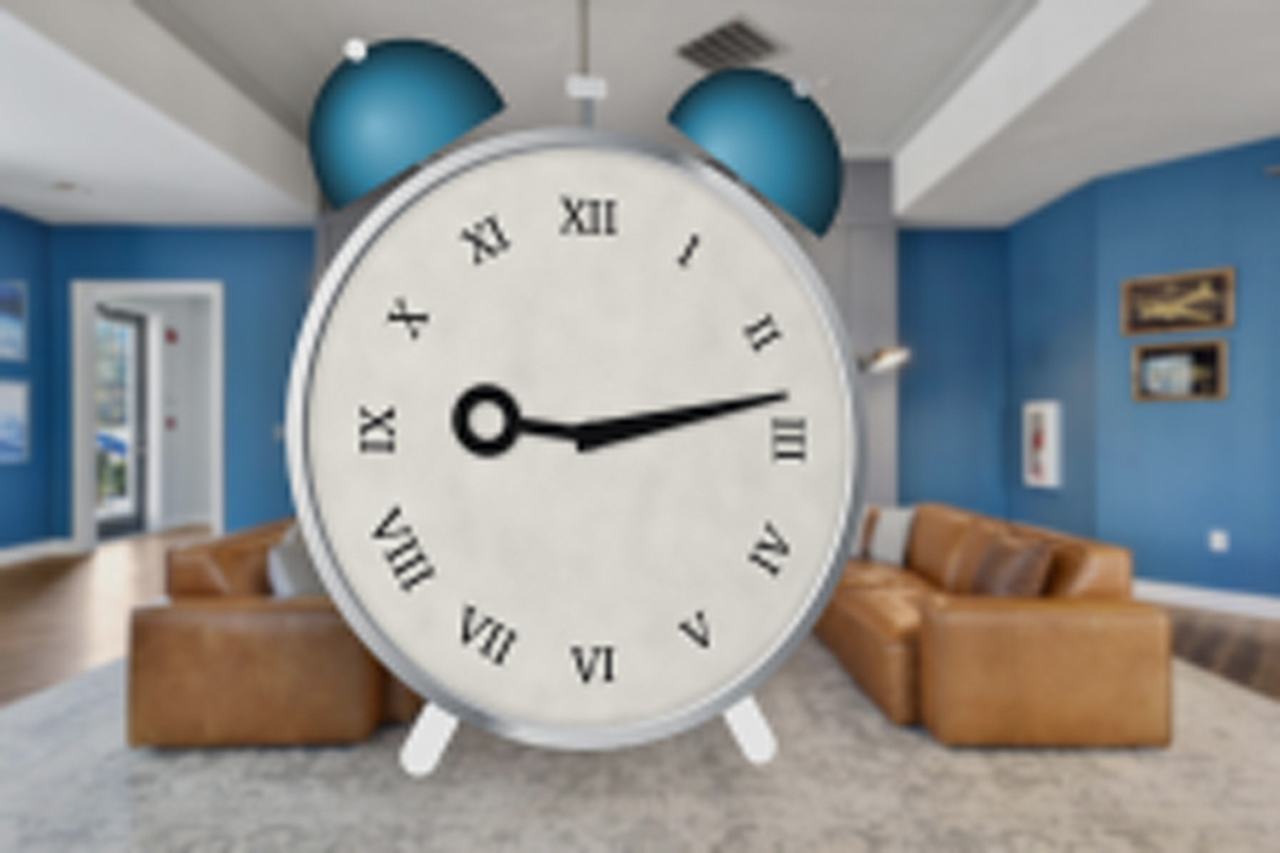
9:13
